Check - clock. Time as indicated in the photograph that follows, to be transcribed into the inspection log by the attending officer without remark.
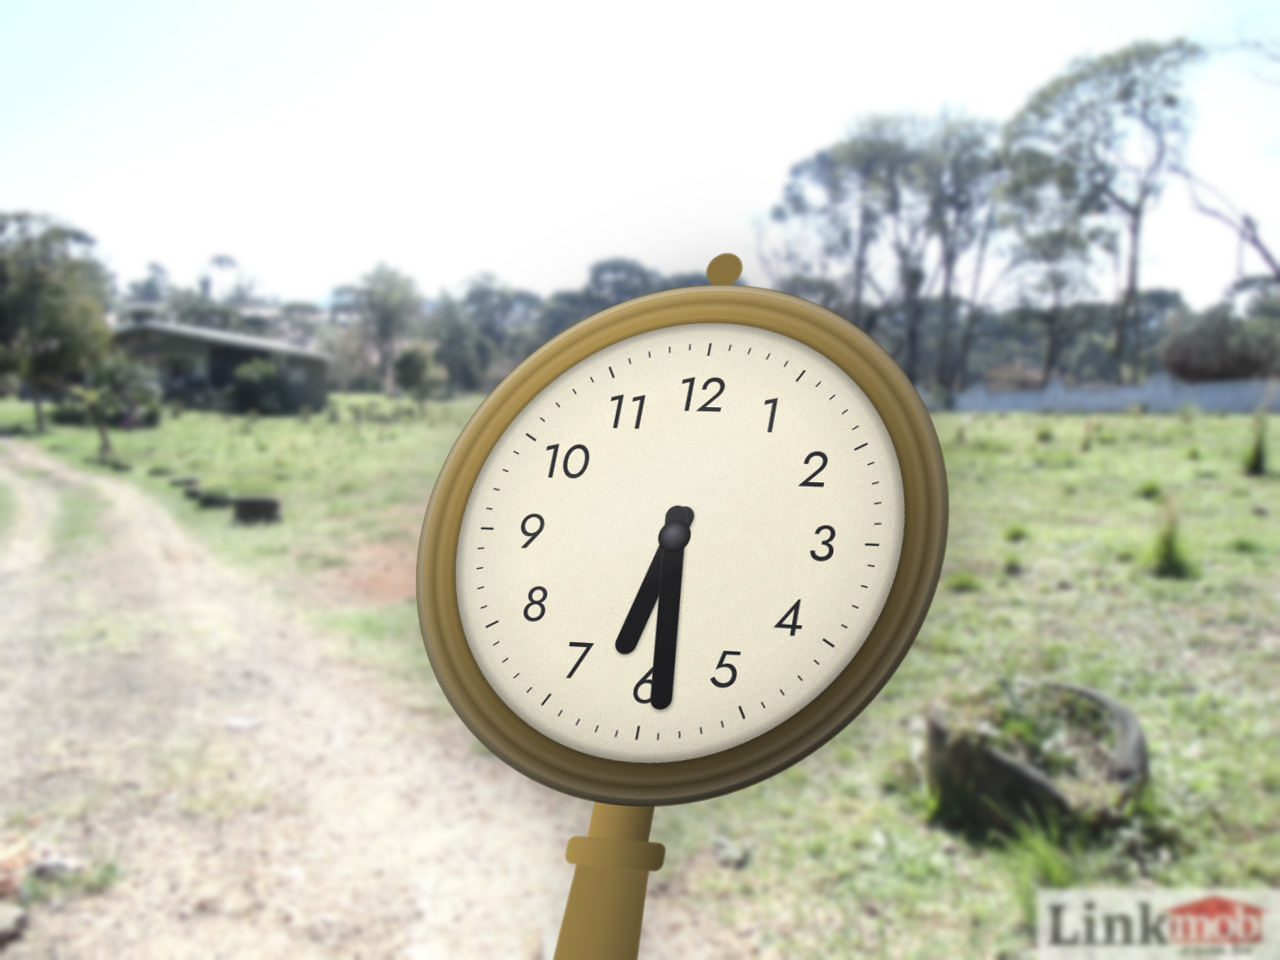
6:29
